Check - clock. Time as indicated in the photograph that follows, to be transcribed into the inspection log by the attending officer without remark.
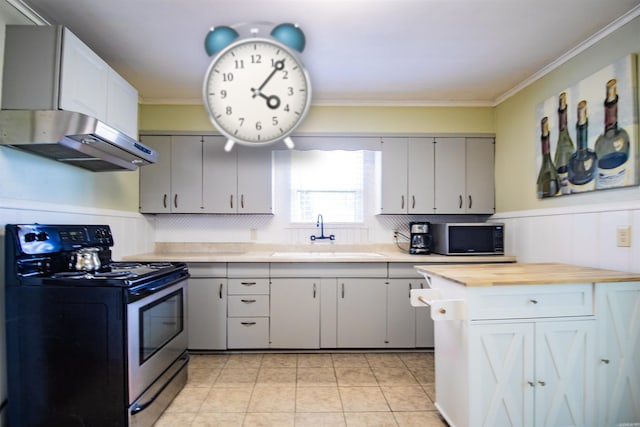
4:07
